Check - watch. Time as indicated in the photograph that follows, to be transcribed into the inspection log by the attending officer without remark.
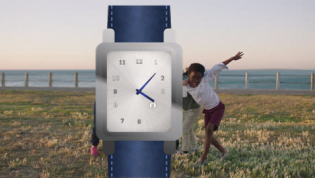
4:07
